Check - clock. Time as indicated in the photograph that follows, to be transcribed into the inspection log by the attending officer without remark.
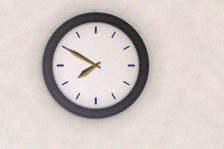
7:50
